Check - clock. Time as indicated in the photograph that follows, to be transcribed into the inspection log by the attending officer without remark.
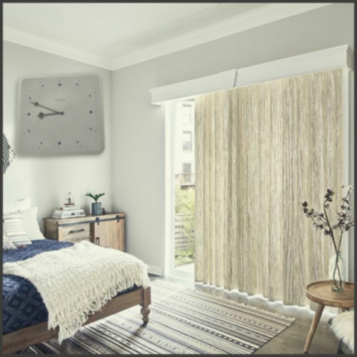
8:49
